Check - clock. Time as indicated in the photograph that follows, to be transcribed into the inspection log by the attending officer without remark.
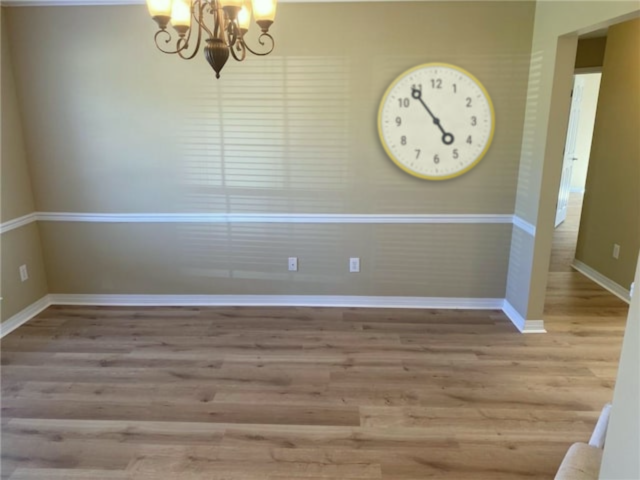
4:54
